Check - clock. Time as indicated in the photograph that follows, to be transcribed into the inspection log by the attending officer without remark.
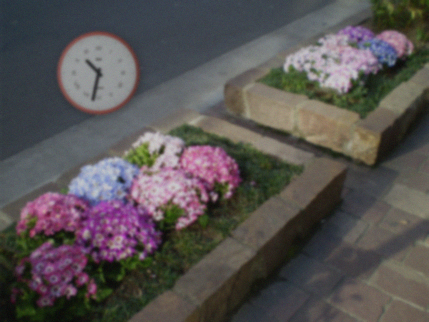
10:32
